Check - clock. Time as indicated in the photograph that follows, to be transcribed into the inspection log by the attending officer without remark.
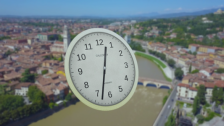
12:33
